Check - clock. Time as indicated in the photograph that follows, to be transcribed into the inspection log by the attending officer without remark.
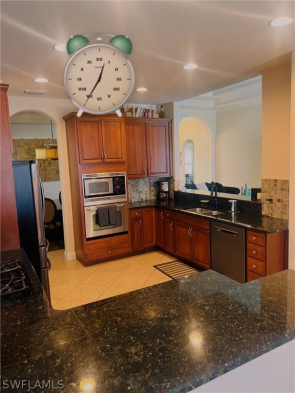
12:35
